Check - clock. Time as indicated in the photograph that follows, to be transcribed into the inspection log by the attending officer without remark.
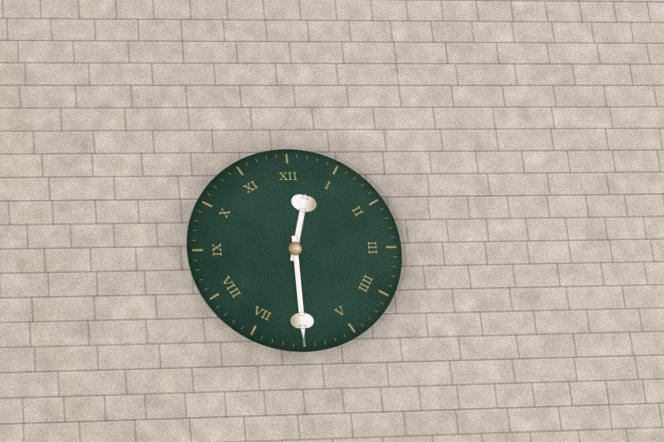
12:30
